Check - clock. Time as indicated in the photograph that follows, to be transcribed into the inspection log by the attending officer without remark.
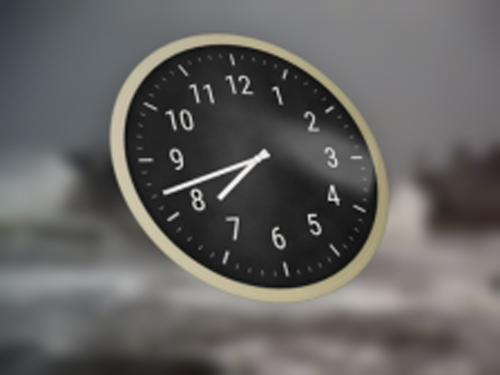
7:42
